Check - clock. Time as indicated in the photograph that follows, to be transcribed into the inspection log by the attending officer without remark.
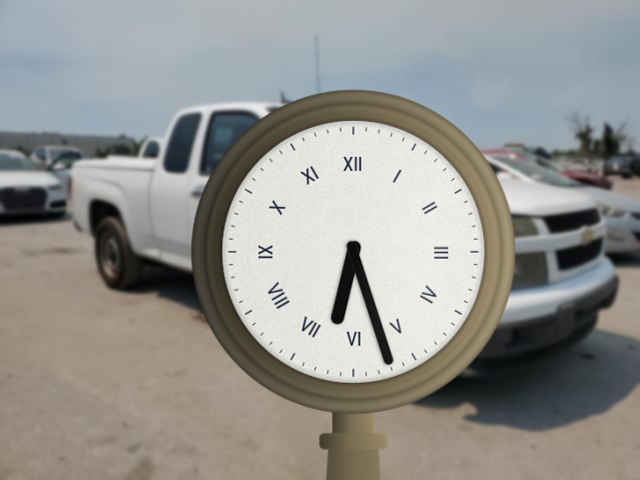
6:27
